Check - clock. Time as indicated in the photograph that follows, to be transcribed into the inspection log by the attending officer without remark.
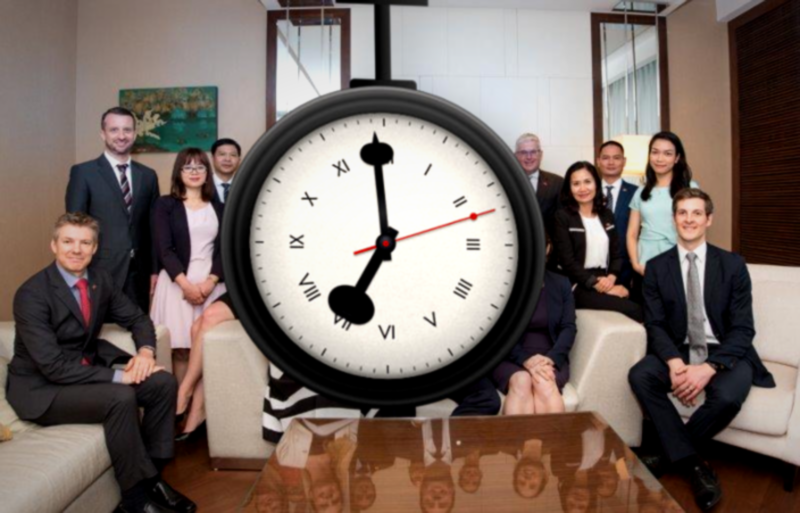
6:59:12
